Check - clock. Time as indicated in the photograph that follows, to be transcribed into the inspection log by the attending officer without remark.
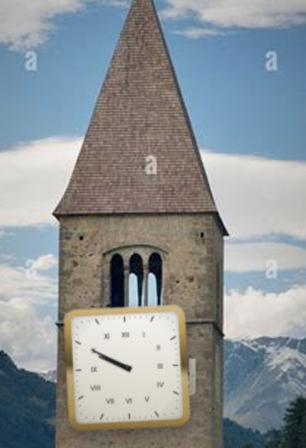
9:50
